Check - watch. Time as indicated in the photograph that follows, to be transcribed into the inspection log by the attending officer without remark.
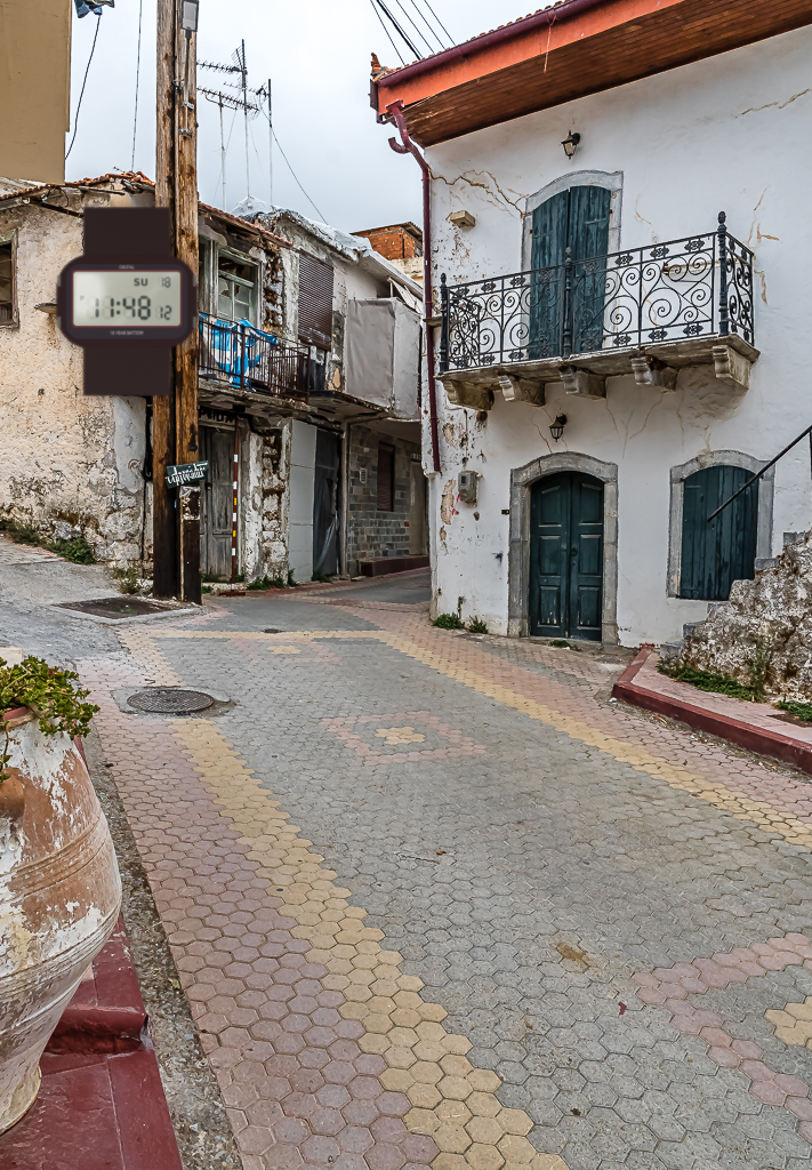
11:48:12
